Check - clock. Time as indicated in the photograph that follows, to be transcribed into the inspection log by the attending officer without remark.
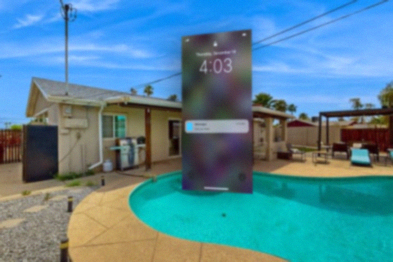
4:03
